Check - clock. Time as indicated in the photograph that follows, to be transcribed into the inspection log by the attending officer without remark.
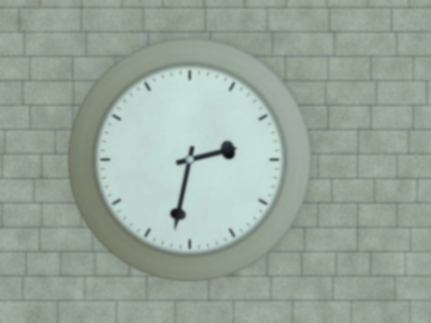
2:32
